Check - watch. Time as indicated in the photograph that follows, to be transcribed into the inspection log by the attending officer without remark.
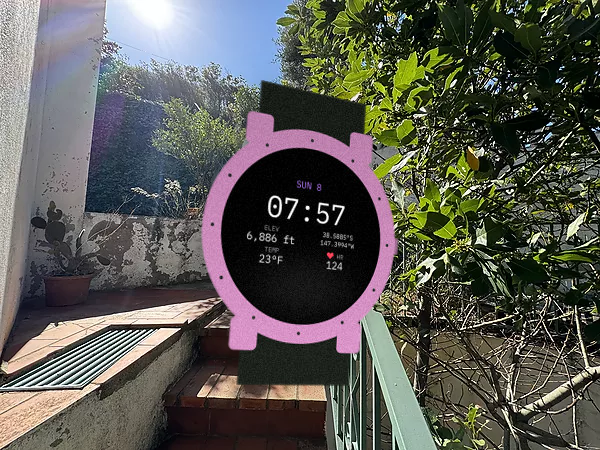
7:57
